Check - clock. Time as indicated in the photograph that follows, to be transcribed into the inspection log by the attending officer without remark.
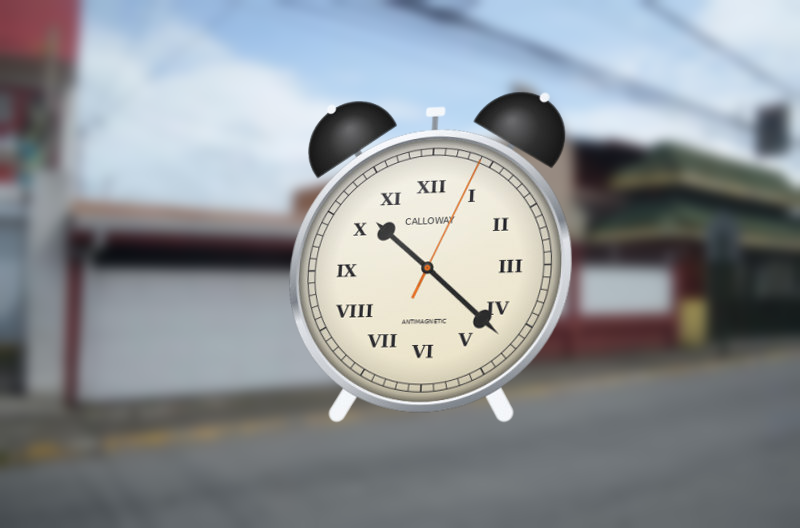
10:22:04
